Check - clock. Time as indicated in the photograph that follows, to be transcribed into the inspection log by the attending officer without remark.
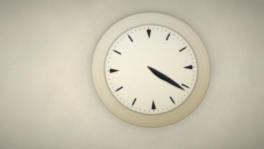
4:21
